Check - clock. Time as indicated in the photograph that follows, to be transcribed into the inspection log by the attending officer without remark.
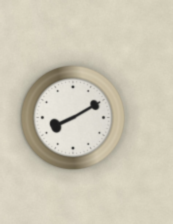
8:10
